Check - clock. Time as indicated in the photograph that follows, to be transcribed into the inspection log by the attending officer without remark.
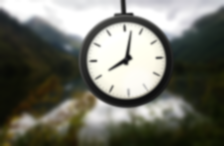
8:02
